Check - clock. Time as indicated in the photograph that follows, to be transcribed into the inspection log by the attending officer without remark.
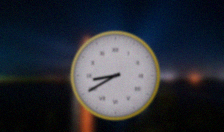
8:40
